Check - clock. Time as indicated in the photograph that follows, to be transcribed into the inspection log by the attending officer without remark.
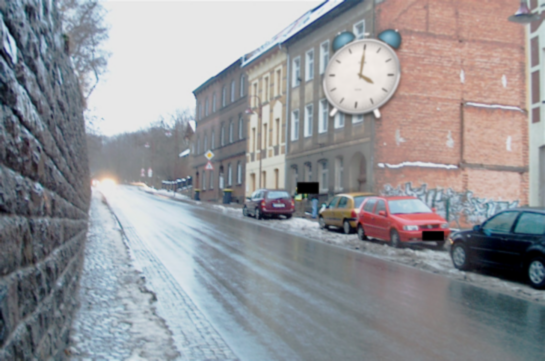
4:00
